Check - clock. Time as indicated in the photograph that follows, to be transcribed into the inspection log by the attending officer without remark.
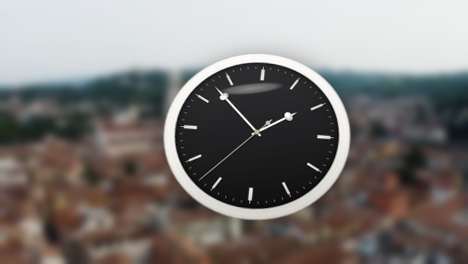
1:52:37
